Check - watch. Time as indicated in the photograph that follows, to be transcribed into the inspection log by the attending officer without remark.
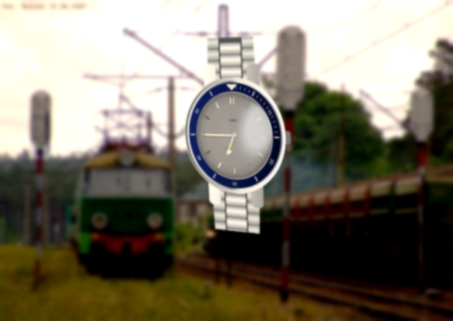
6:45
